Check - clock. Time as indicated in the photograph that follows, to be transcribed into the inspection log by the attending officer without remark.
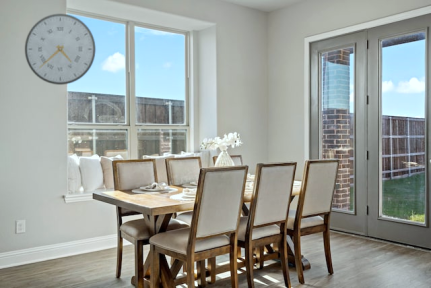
4:38
